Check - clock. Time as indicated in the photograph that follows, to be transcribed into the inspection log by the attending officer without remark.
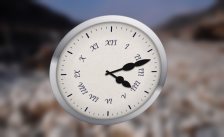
4:12
